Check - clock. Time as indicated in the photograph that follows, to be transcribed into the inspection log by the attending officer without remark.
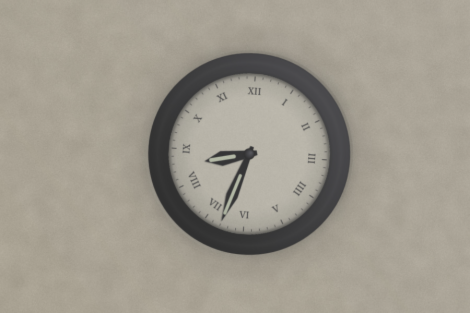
8:33
